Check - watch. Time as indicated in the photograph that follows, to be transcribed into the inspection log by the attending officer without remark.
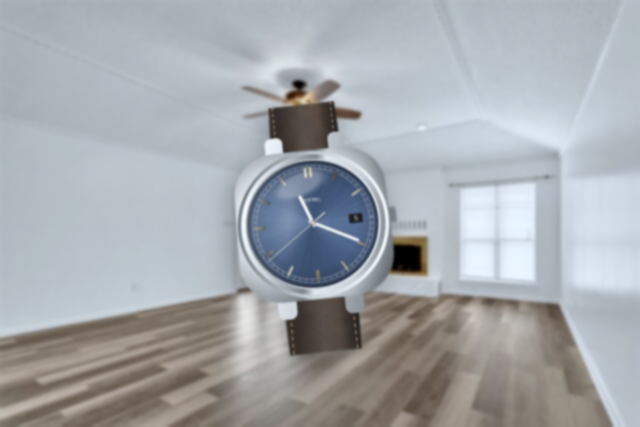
11:19:39
